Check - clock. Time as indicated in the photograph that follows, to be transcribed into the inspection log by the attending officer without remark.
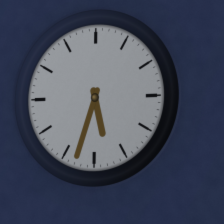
5:33
